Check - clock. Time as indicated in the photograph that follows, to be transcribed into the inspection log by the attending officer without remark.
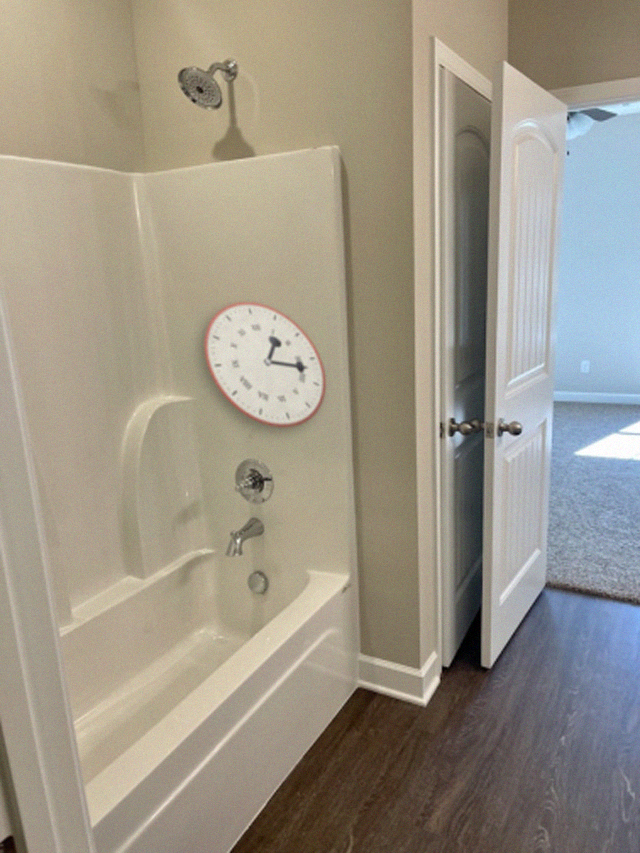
1:17
